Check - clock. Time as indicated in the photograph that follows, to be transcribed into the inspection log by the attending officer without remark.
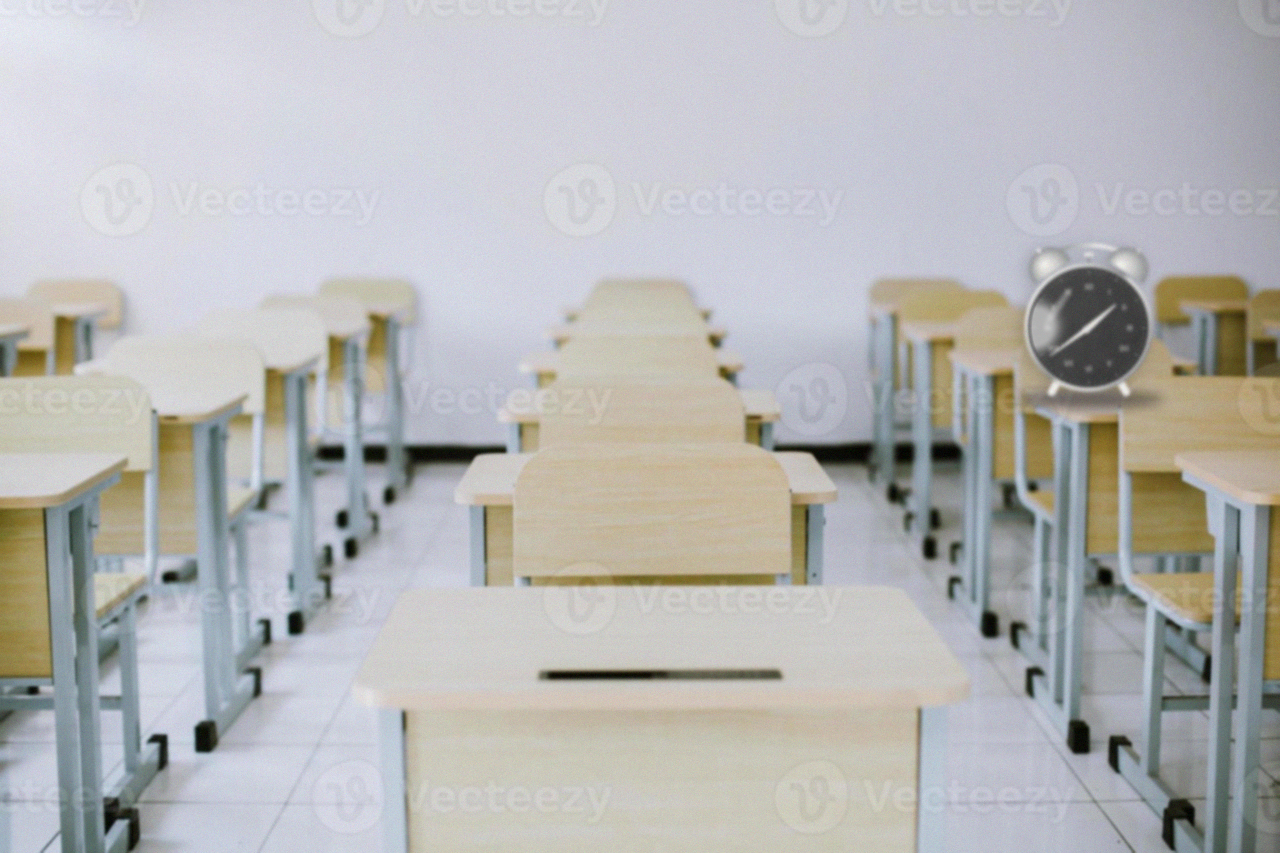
1:39
